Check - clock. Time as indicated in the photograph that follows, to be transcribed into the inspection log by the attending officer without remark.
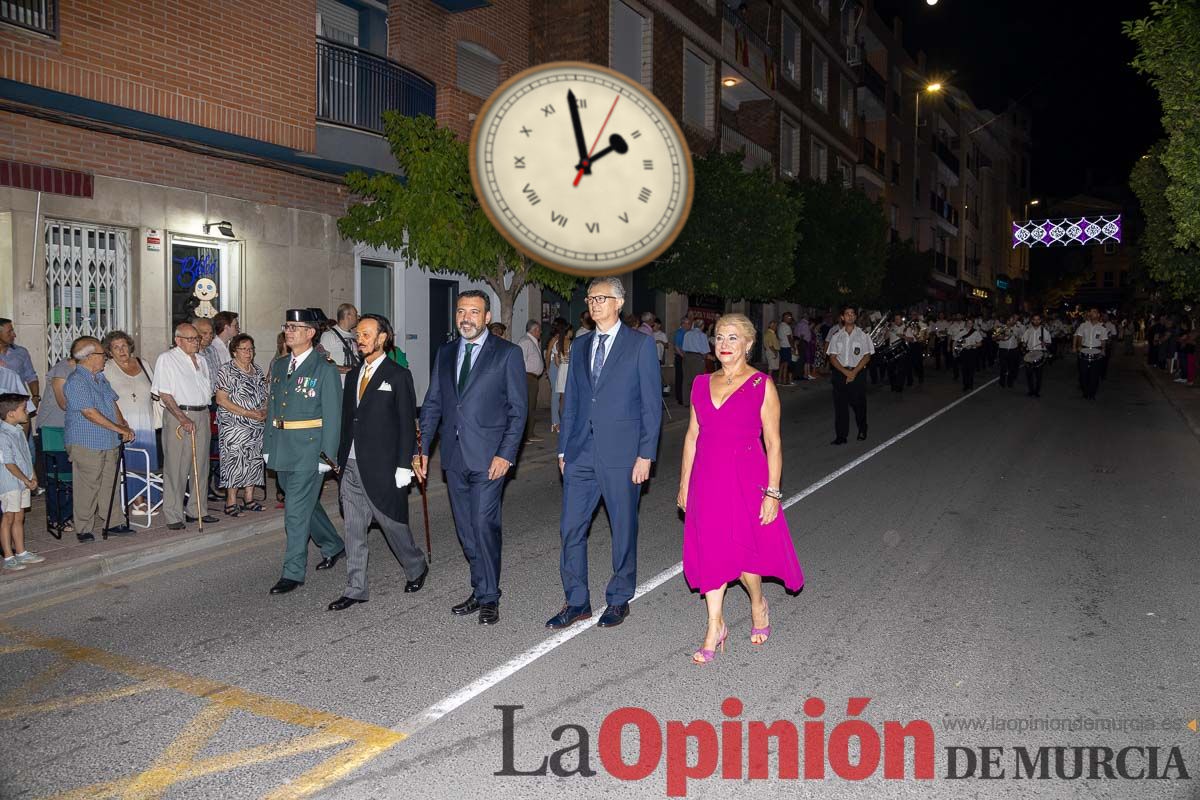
1:59:05
